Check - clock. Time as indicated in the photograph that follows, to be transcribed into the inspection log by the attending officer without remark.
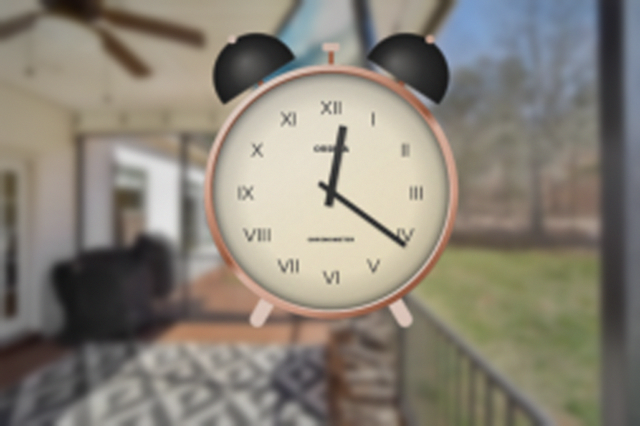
12:21
